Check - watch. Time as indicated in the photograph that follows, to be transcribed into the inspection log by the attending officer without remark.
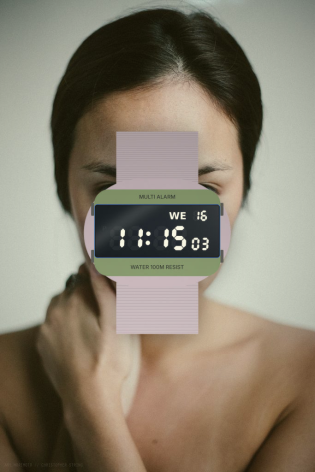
11:15:03
